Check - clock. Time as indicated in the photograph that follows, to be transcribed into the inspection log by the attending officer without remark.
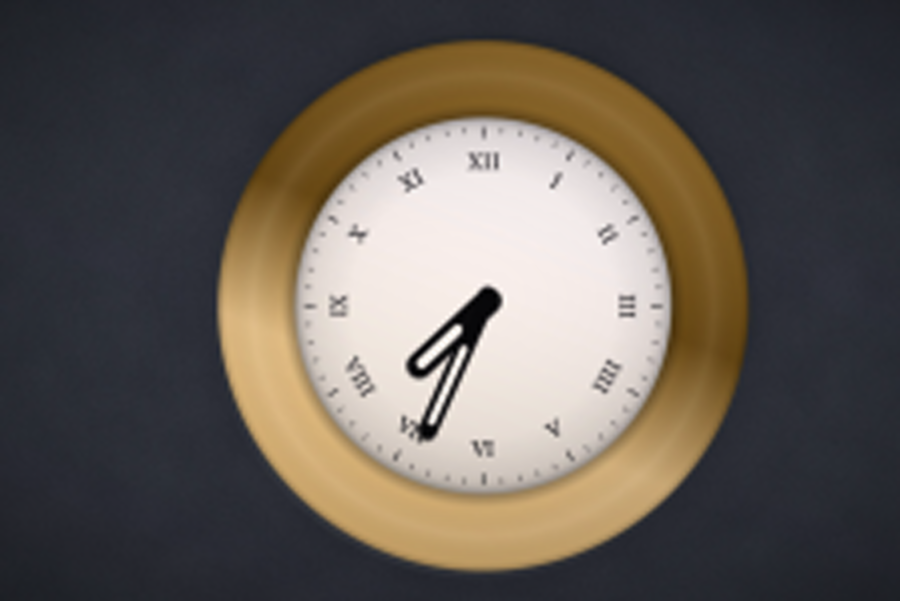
7:34
